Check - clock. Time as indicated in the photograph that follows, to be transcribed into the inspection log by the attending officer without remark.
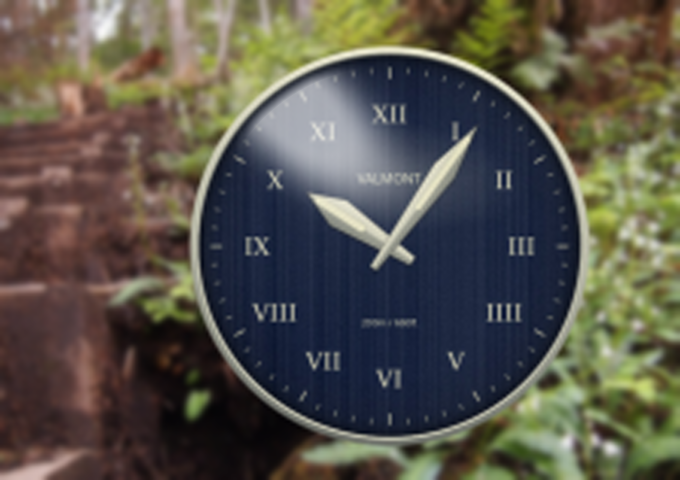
10:06
